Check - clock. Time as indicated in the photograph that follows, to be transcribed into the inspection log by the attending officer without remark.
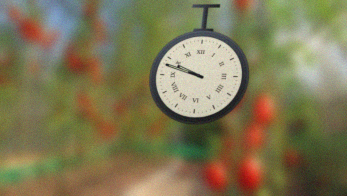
9:48
